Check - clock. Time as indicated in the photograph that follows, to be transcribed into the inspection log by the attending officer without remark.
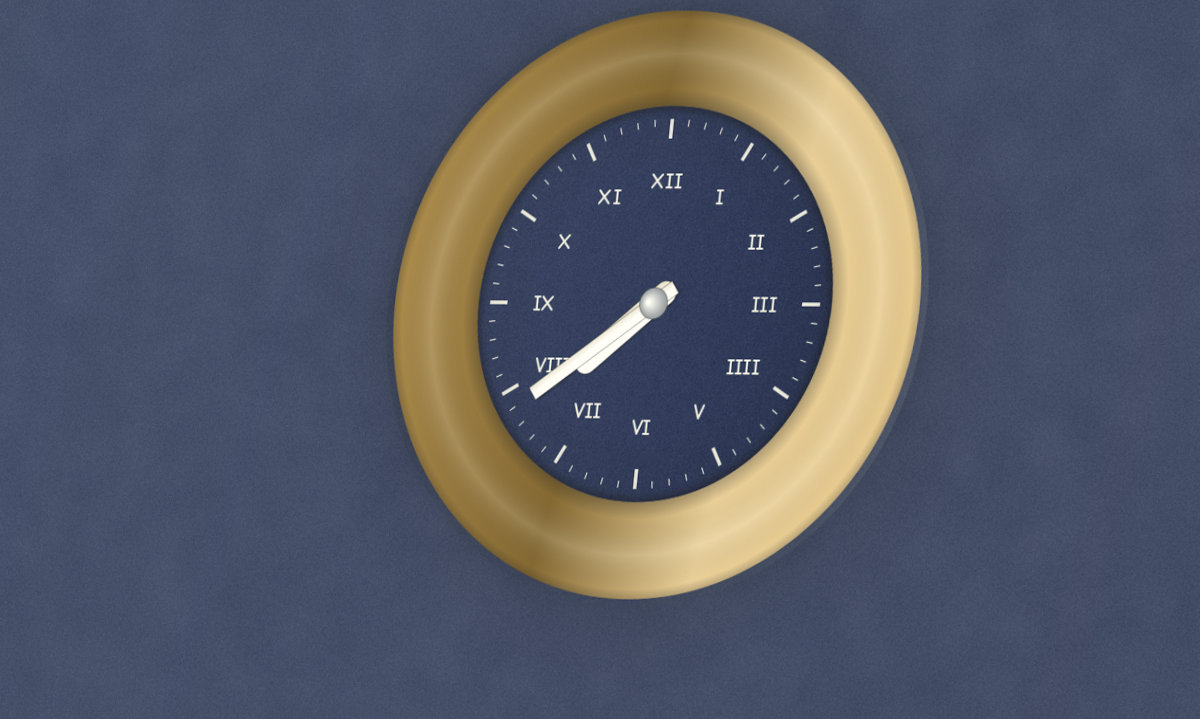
7:39
